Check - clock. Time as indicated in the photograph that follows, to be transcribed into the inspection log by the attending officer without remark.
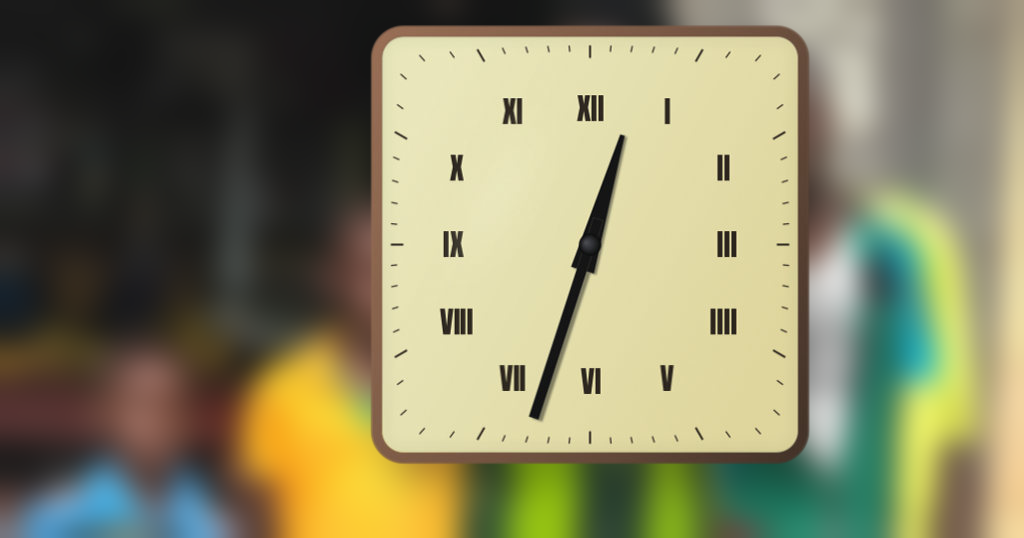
12:33
